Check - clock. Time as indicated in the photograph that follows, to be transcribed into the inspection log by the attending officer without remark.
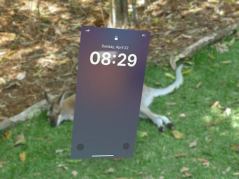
8:29
